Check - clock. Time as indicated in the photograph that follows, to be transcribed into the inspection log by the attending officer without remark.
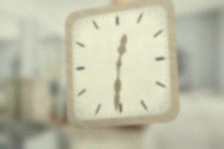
12:31
